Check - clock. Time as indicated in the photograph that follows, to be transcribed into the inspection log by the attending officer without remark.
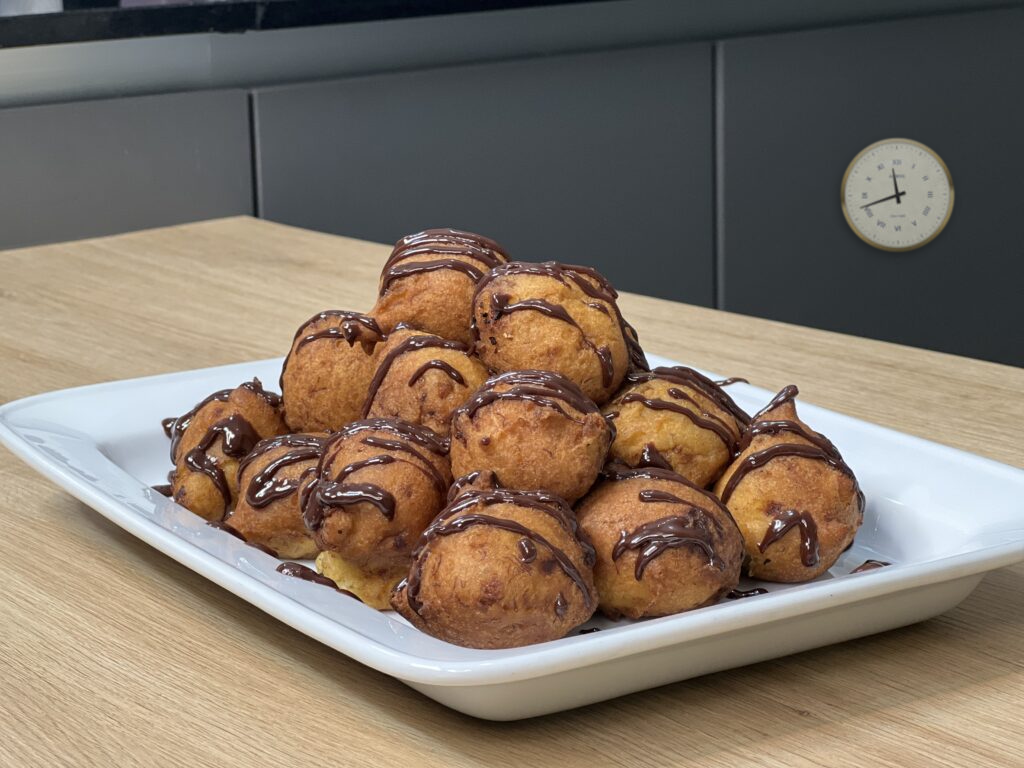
11:42
